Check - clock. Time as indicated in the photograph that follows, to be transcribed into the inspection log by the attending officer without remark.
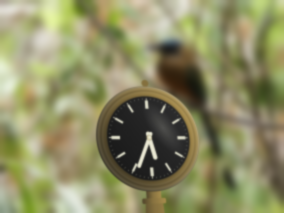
5:34
